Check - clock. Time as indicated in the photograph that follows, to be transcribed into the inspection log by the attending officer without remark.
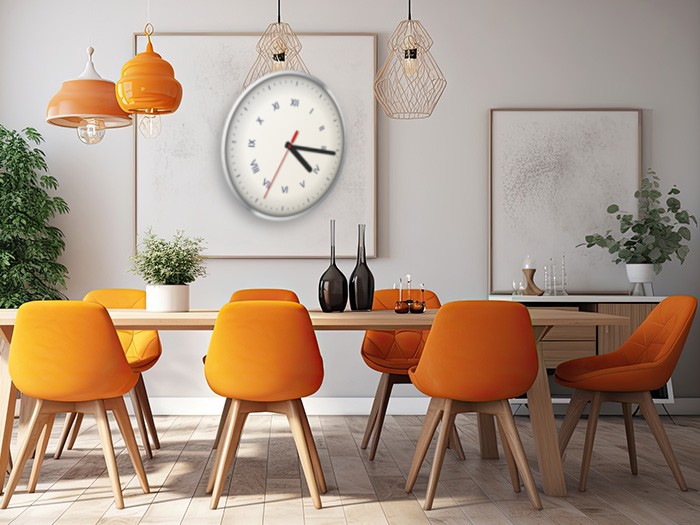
4:15:34
